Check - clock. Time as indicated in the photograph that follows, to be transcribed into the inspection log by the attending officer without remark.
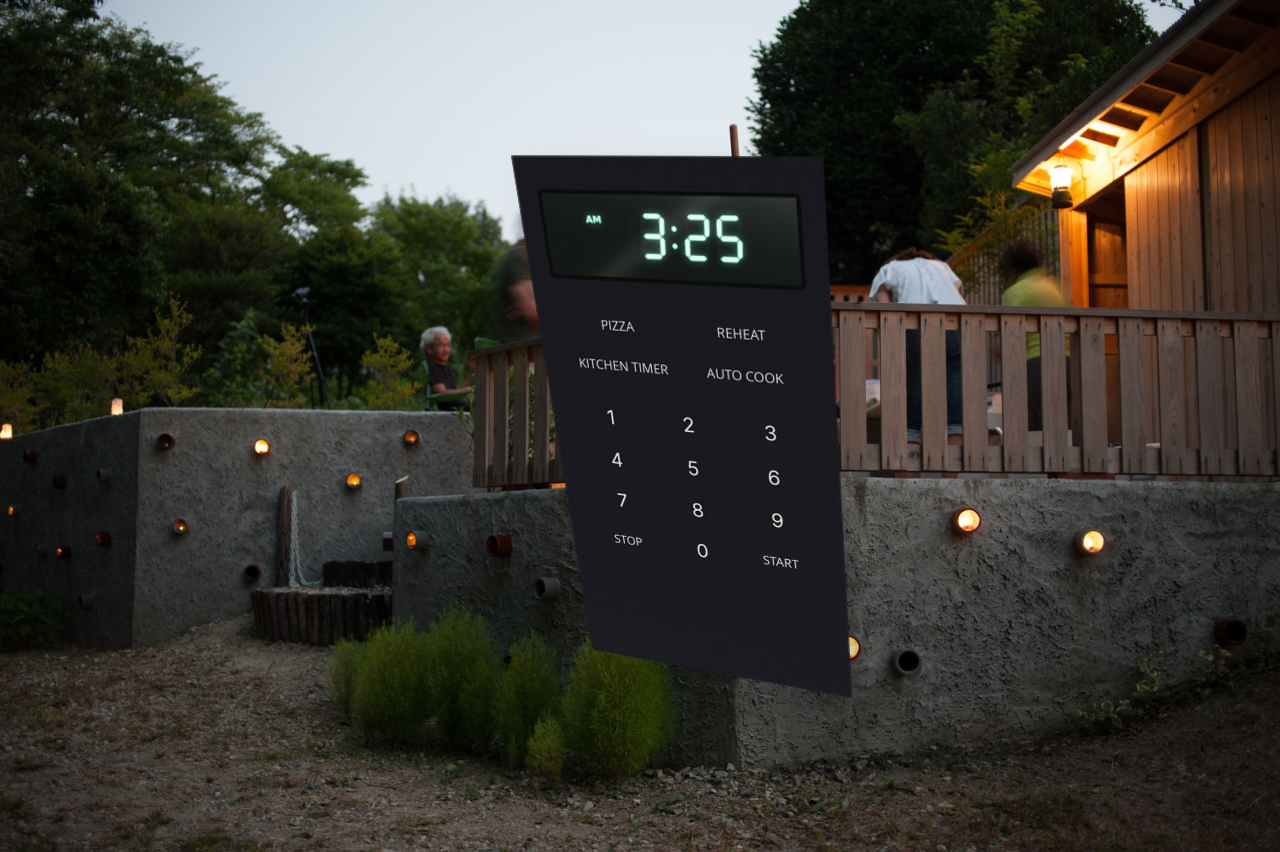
3:25
